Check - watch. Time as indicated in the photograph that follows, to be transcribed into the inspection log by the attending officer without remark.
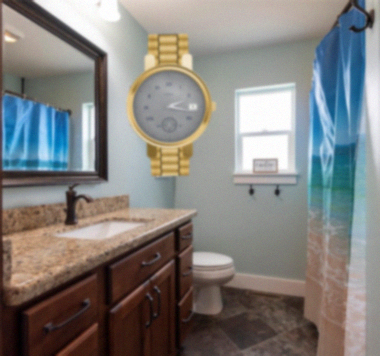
2:17
